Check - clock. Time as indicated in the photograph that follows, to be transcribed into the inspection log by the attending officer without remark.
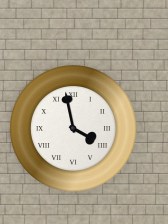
3:58
